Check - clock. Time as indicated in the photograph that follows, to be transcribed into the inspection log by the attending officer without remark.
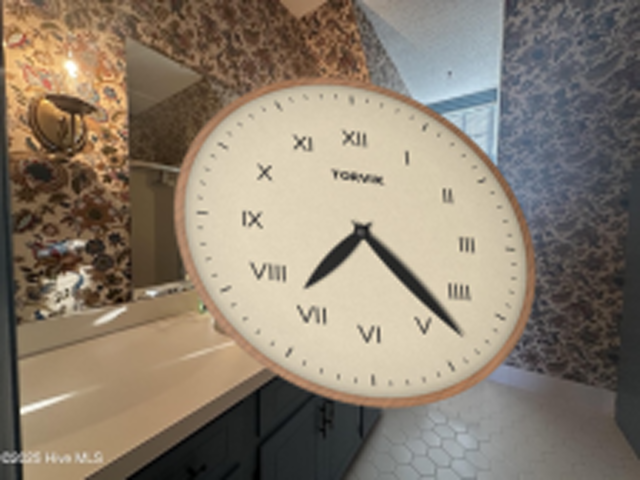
7:23
